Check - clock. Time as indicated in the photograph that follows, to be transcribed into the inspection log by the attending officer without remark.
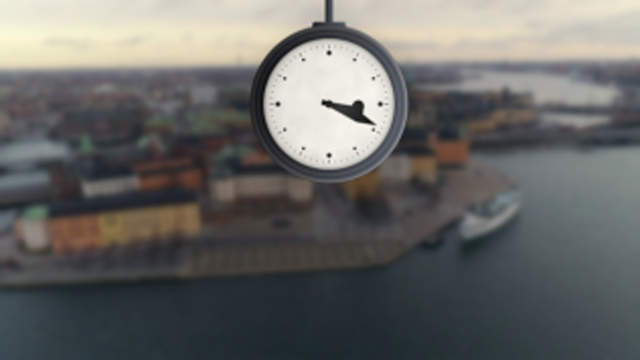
3:19
